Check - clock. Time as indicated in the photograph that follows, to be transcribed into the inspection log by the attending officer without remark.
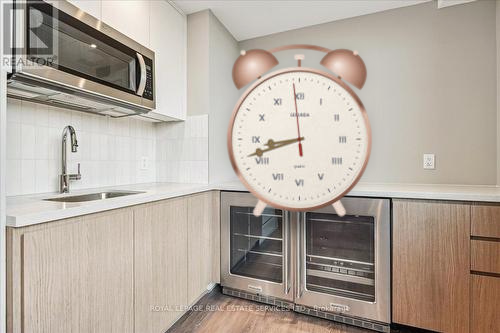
8:41:59
